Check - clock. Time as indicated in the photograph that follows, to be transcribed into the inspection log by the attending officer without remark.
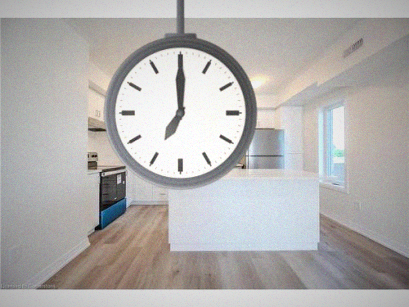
7:00
